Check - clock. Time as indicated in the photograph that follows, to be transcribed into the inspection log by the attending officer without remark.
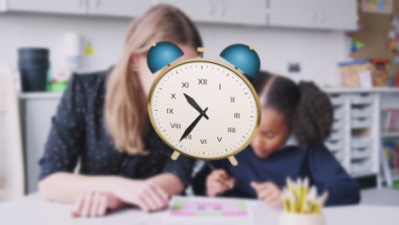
10:36
